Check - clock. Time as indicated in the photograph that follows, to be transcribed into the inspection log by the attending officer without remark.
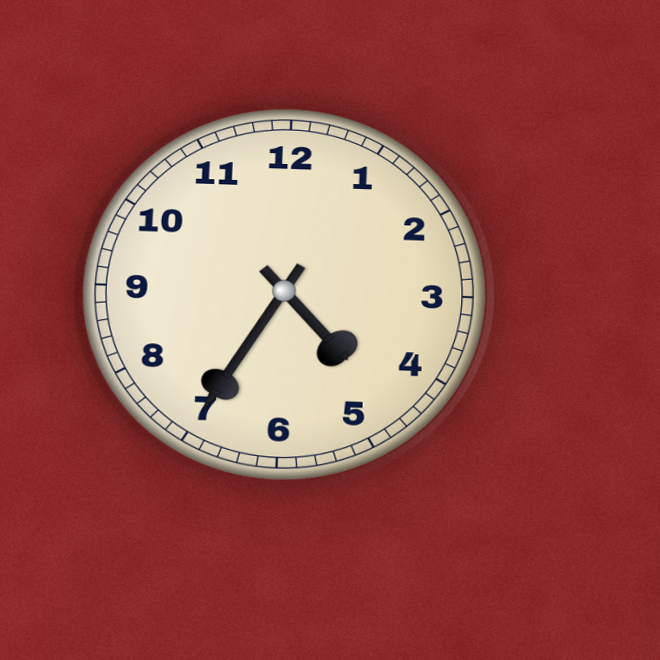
4:35
